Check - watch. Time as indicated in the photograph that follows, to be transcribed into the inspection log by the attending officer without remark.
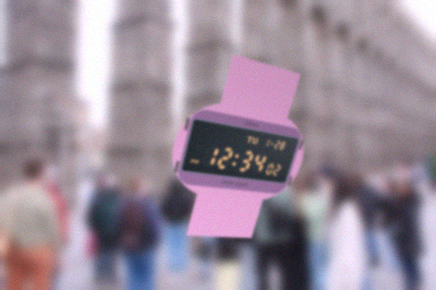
12:34:02
